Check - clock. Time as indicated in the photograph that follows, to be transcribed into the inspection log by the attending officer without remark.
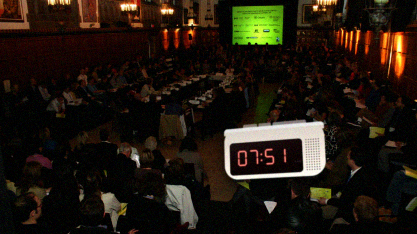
7:51
